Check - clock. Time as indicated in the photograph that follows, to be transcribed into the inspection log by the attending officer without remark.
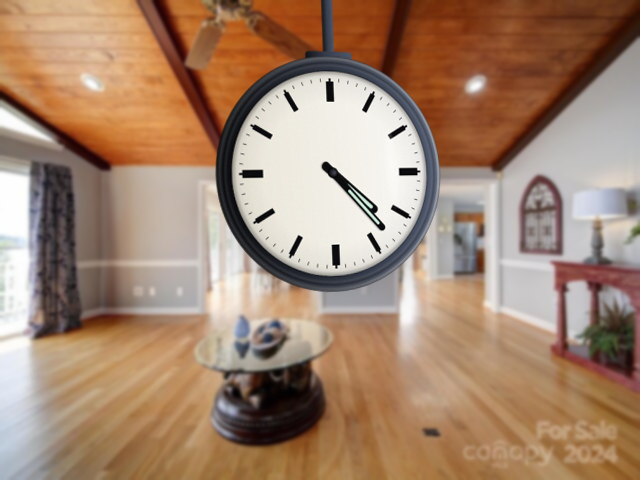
4:23
